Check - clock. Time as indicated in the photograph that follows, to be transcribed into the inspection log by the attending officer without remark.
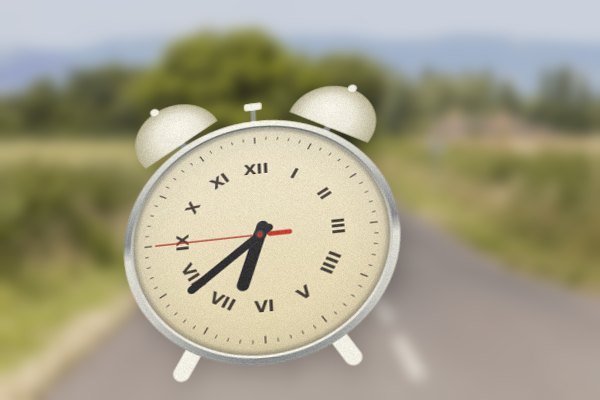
6:38:45
